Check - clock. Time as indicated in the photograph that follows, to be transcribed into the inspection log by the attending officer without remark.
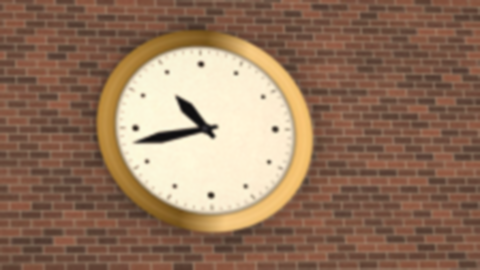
10:43
